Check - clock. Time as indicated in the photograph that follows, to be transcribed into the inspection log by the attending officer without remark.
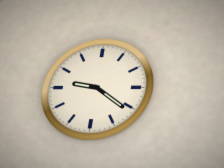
9:21
